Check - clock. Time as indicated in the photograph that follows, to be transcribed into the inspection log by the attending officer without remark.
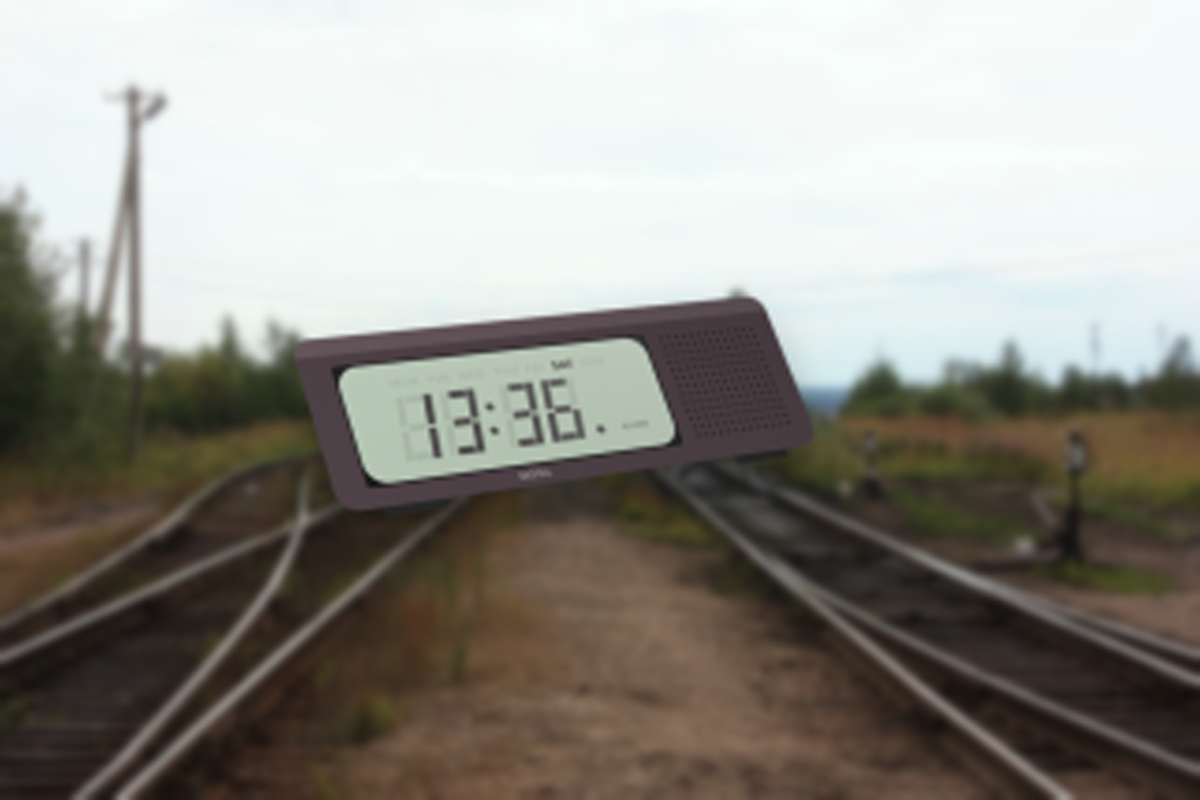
13:36
